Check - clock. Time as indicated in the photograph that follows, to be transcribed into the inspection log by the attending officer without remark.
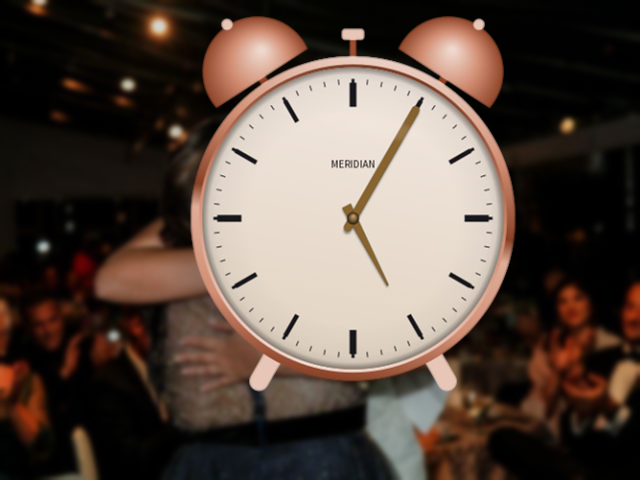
5:05
